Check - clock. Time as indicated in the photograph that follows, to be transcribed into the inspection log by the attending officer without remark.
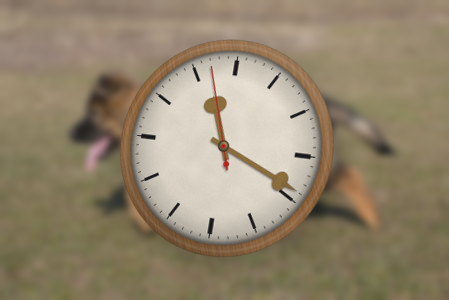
11:18:57
